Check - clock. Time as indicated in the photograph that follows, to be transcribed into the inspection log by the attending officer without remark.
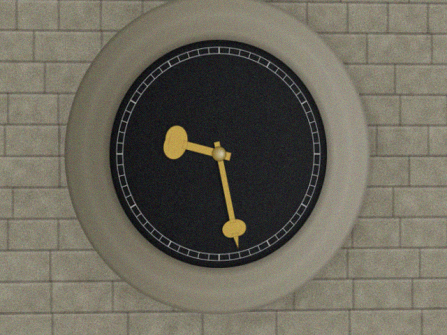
9:28
